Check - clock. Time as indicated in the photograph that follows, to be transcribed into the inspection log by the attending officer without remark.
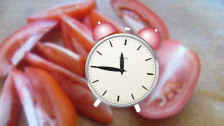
11:45
